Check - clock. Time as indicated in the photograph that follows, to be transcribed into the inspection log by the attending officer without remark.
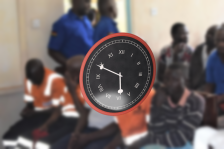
5:49
